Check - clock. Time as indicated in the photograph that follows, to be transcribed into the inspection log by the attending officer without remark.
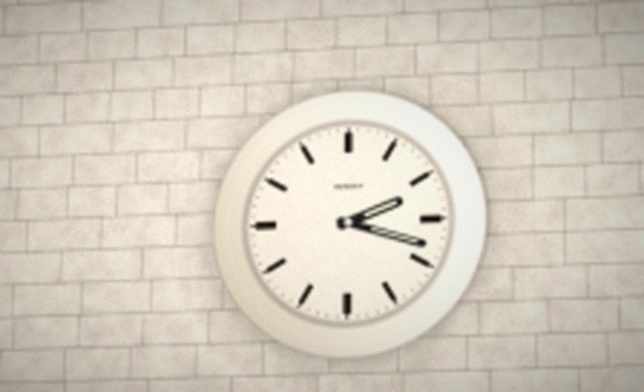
2:18
